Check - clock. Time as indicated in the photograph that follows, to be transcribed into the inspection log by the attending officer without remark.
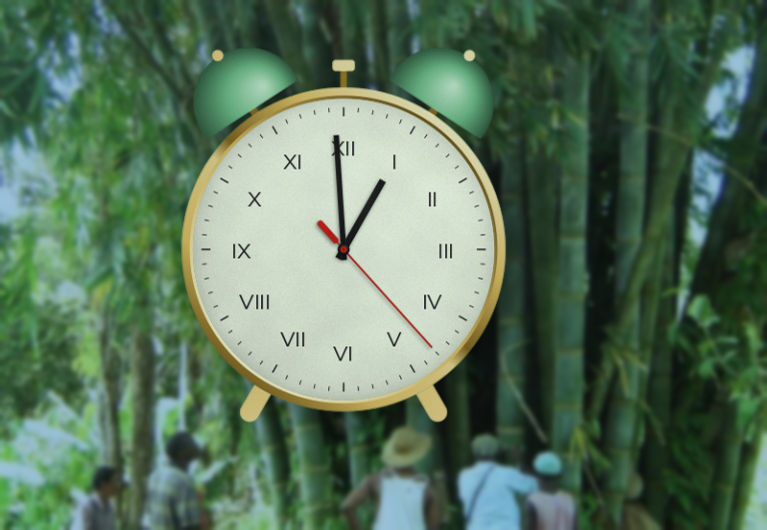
12:59:23
